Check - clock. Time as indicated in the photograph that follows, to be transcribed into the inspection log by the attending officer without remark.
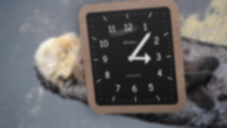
3:07
